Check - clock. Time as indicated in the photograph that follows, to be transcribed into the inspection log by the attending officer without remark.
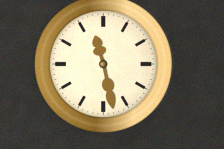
11:28
